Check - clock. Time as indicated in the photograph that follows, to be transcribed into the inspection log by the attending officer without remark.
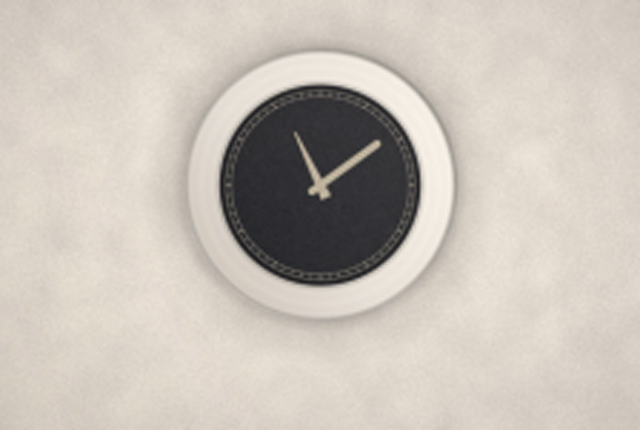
11:09
